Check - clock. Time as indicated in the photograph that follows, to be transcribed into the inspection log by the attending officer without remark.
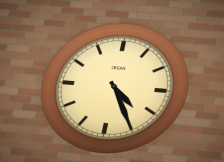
4:25
